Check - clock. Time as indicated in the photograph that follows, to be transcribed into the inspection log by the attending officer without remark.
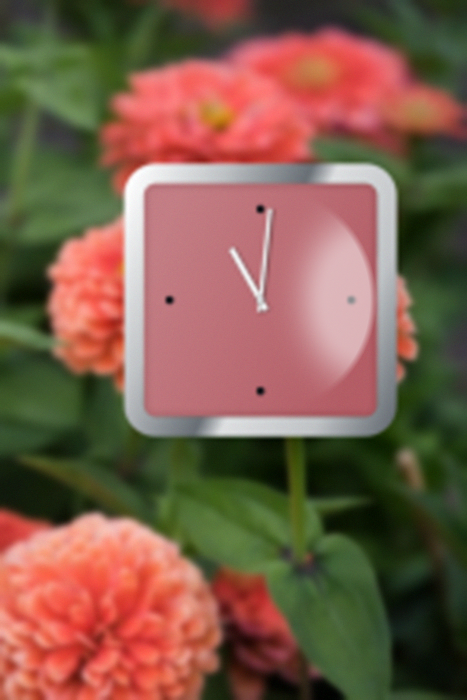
11:01
